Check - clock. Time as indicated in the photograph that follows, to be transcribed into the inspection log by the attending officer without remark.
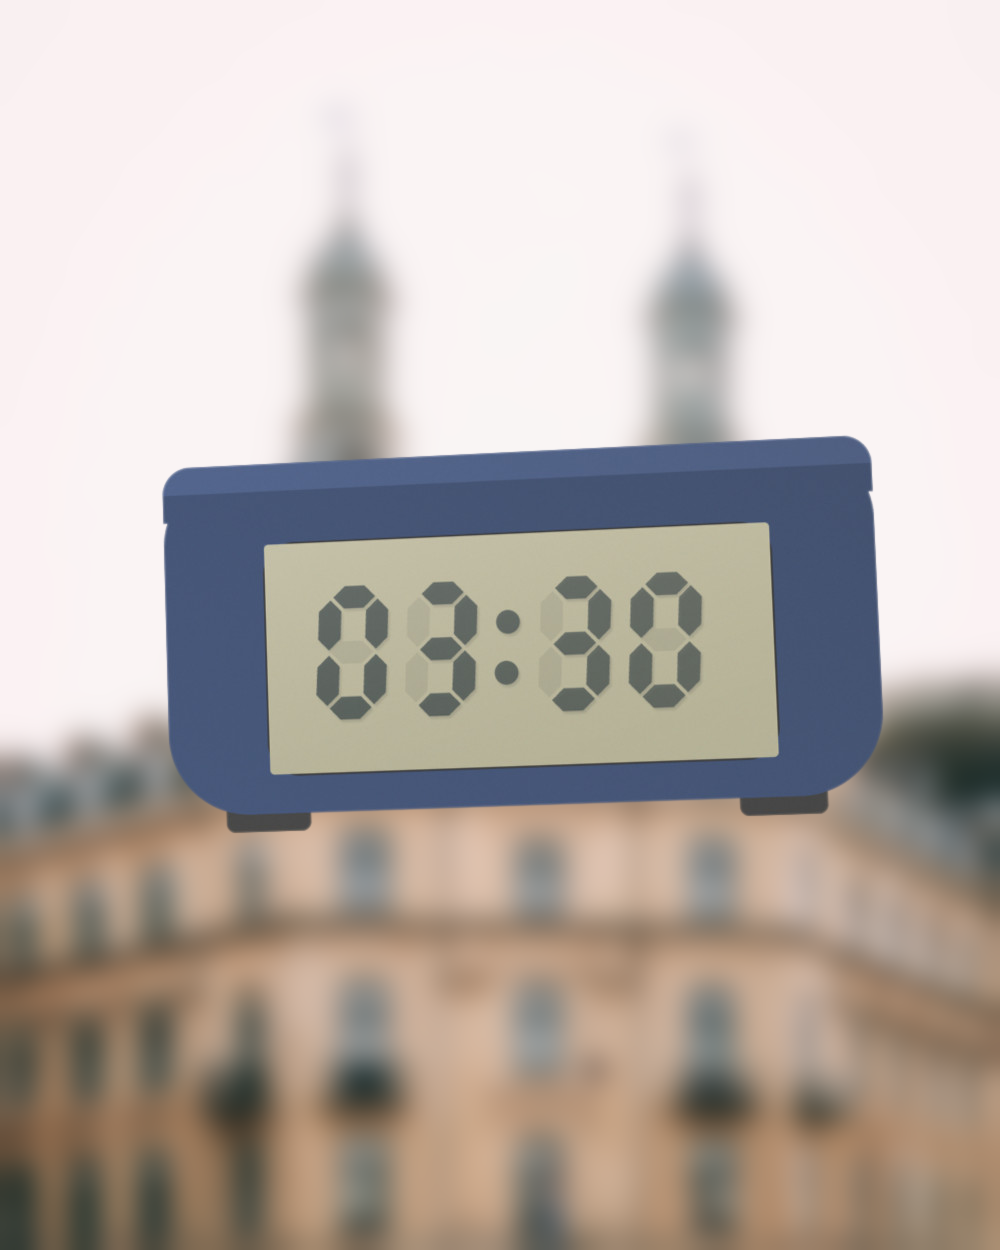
3:30
